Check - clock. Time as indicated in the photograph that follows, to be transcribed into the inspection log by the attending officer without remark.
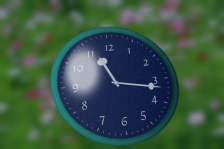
11:17
